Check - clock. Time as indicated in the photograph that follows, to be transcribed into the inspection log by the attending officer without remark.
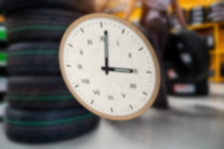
3:01
